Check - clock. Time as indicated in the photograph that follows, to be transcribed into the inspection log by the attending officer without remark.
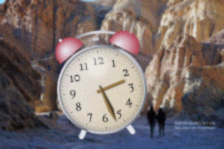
2:27
